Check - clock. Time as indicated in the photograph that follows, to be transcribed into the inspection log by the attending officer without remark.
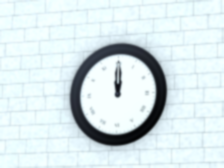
12:00
